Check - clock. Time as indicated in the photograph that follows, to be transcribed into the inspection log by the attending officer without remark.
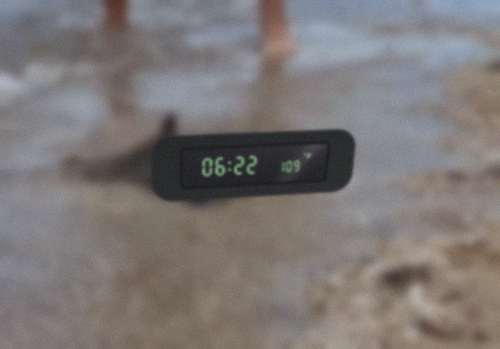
6:22
